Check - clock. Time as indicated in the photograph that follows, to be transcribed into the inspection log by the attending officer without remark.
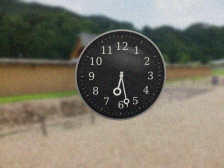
6:28
